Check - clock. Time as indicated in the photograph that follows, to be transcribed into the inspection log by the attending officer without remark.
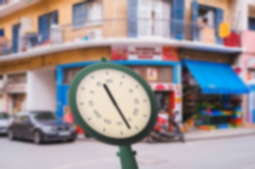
11:27
